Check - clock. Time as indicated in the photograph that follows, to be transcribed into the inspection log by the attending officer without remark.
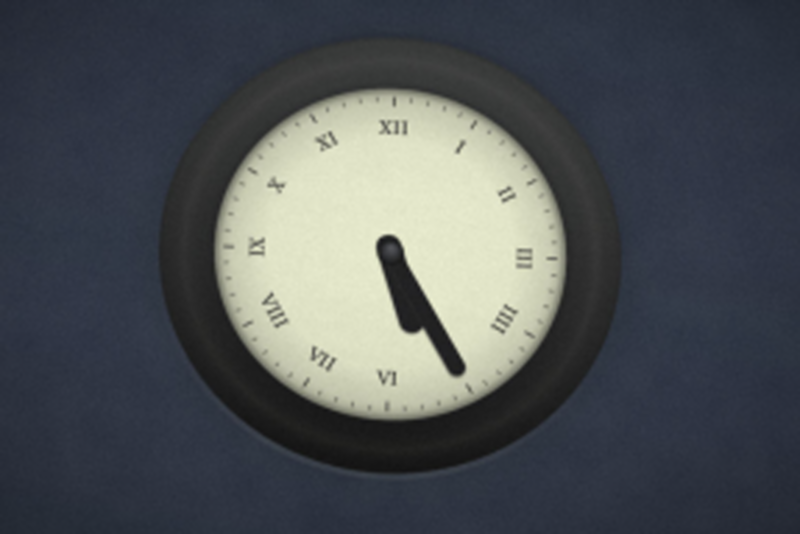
5:25
